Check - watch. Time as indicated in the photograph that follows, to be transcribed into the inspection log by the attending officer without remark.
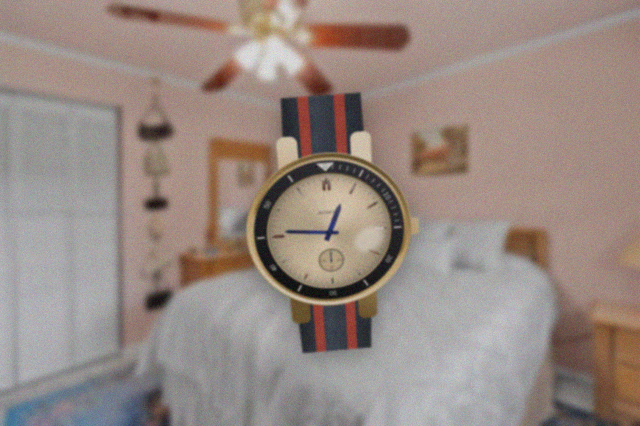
12:46
